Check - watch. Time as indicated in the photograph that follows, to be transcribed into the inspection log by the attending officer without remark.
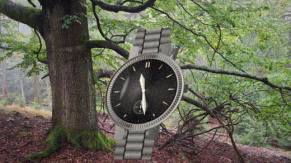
11:28
